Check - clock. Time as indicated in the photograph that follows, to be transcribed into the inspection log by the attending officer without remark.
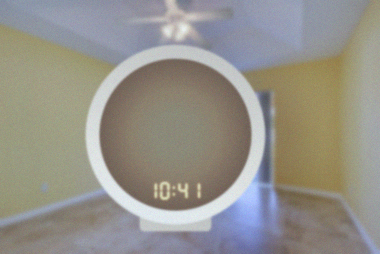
10:41
